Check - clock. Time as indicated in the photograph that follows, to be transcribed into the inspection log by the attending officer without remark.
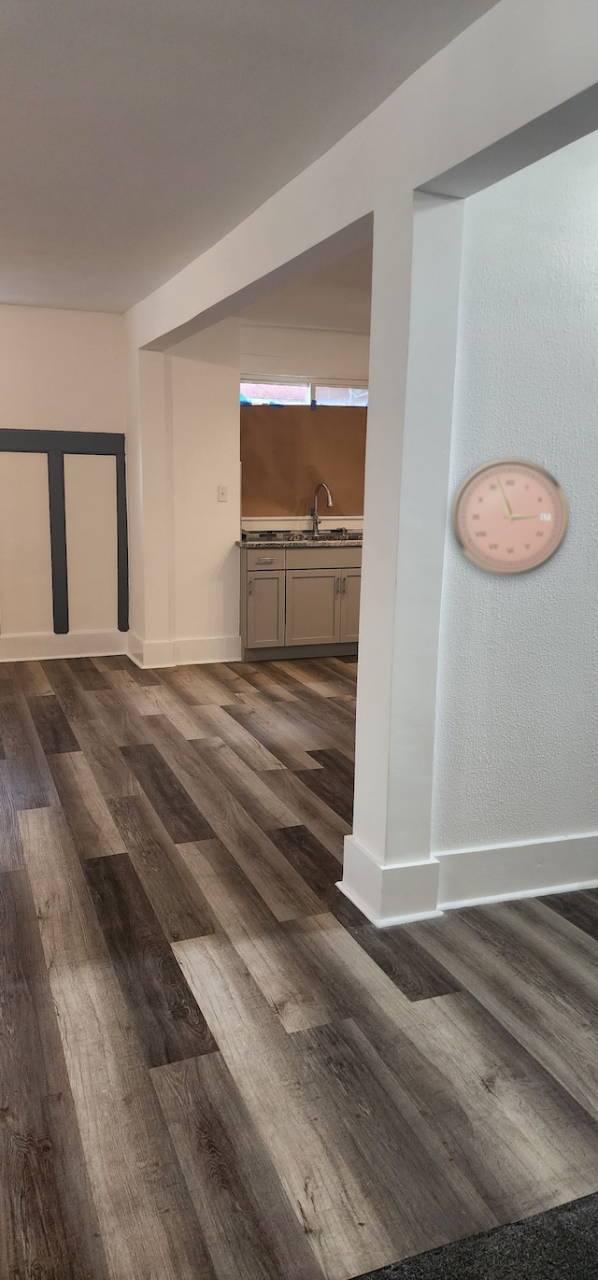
2:57
